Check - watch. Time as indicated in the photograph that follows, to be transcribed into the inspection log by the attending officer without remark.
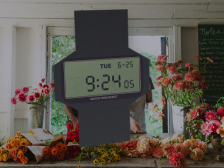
9:24:05
